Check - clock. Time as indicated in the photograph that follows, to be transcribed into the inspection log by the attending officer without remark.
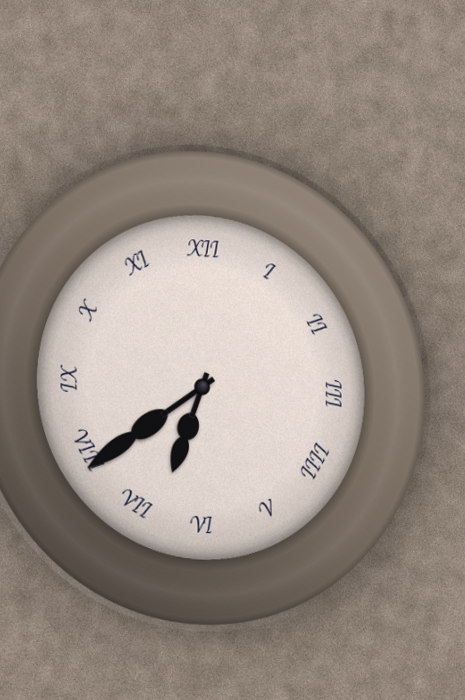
6:39
